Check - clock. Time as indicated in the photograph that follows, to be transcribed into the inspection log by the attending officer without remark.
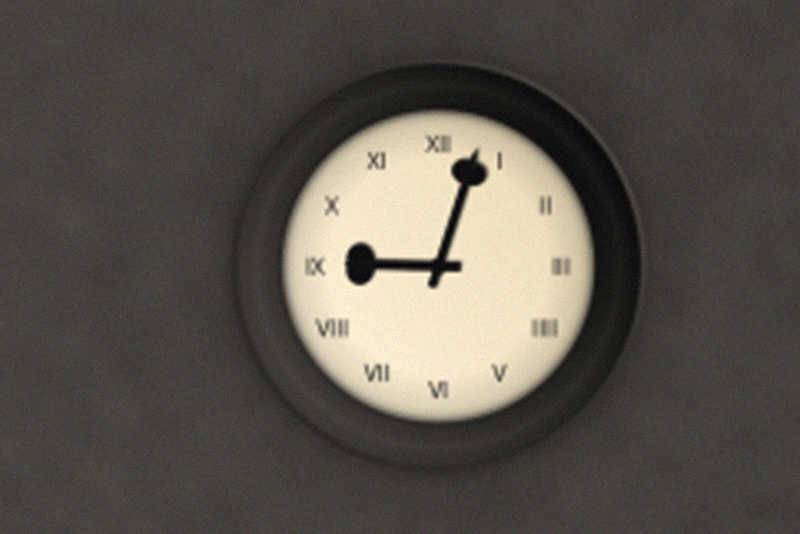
9:03
